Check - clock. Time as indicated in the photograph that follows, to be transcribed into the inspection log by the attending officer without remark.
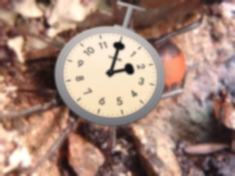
2:00
